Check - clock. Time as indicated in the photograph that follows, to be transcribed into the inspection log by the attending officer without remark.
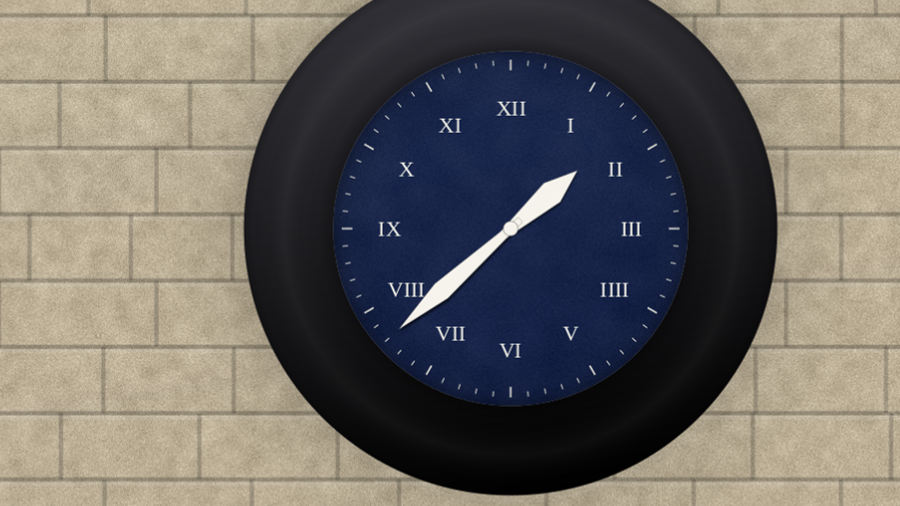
1:38
